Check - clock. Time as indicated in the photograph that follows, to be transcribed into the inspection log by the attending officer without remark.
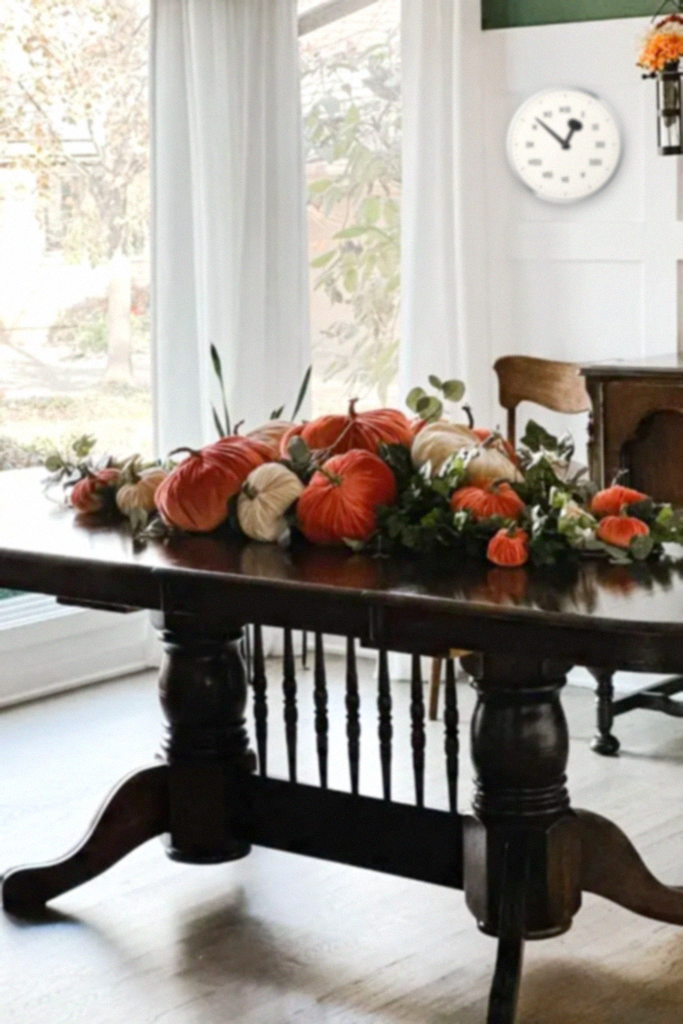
12:52
